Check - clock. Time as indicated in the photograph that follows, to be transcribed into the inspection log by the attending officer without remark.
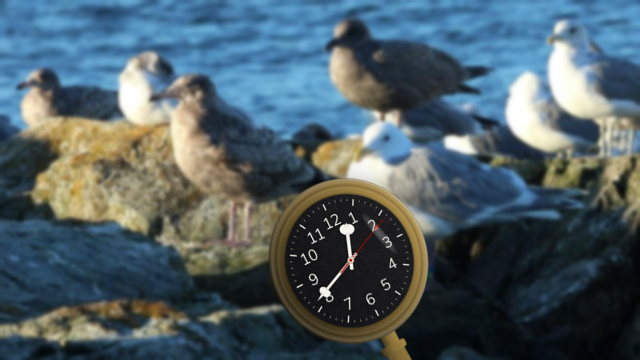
12:41:11
